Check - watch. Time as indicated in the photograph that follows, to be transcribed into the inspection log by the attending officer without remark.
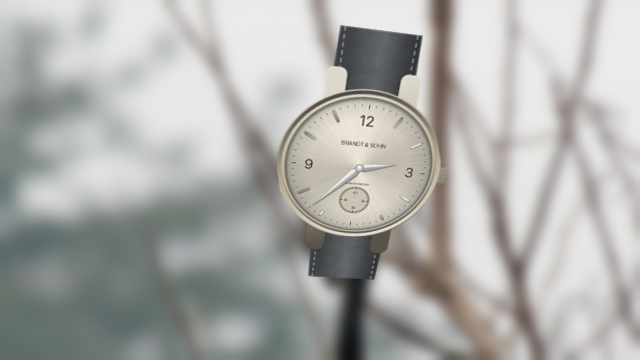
2:37
